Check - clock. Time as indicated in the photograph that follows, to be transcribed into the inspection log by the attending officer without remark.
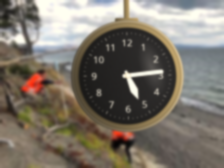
5:14
